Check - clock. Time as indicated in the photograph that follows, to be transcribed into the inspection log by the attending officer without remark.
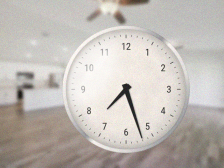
7:27
